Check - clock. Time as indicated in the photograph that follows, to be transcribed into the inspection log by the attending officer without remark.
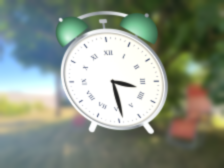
3:29
